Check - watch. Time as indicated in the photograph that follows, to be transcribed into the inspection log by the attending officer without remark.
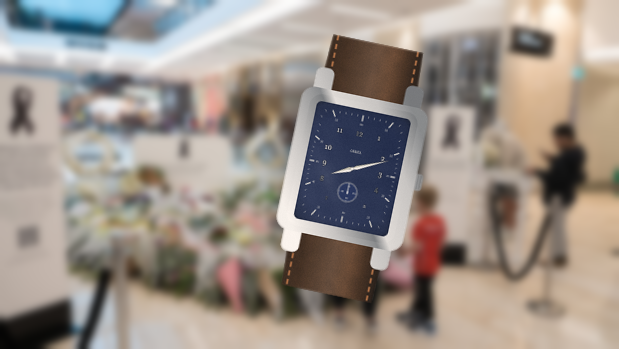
8:11
